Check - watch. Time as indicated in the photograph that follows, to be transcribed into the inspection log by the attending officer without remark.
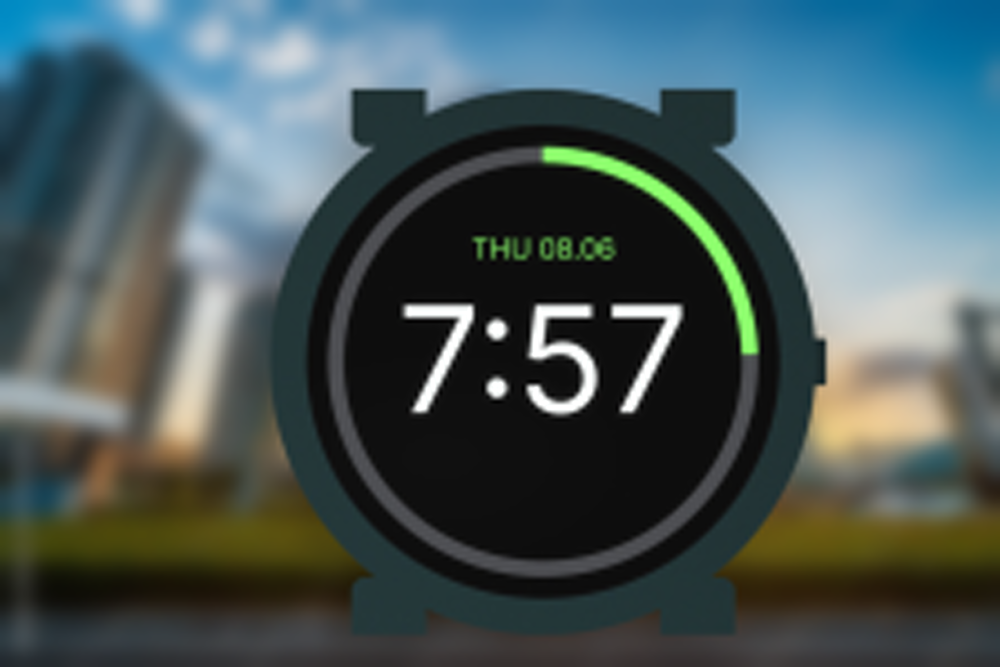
7:57
